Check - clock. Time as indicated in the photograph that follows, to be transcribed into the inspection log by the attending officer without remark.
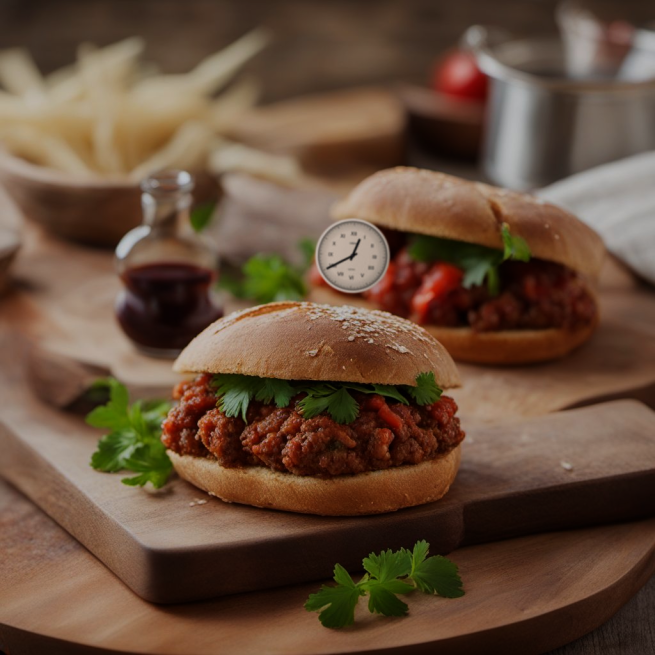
12:40
